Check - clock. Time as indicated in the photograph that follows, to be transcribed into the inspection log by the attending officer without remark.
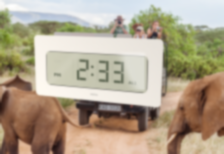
2:33
